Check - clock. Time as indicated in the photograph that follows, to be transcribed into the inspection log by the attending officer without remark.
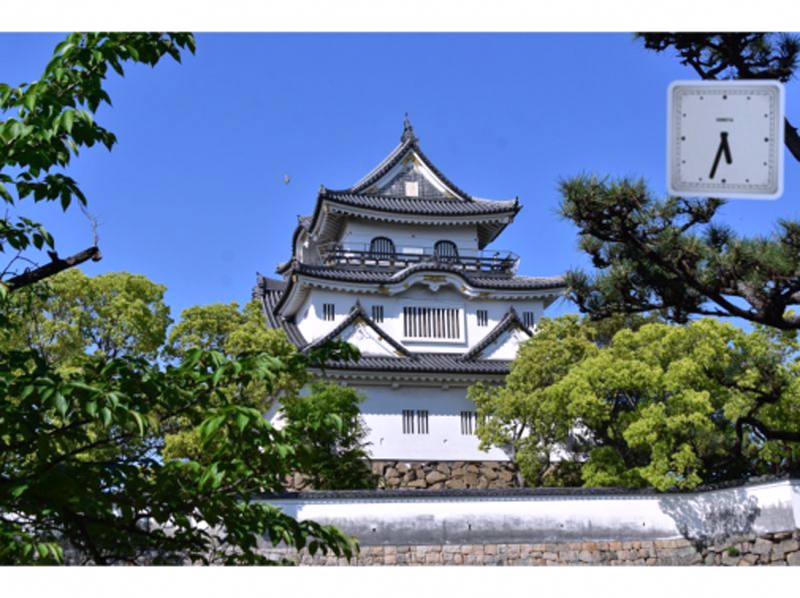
5:33
